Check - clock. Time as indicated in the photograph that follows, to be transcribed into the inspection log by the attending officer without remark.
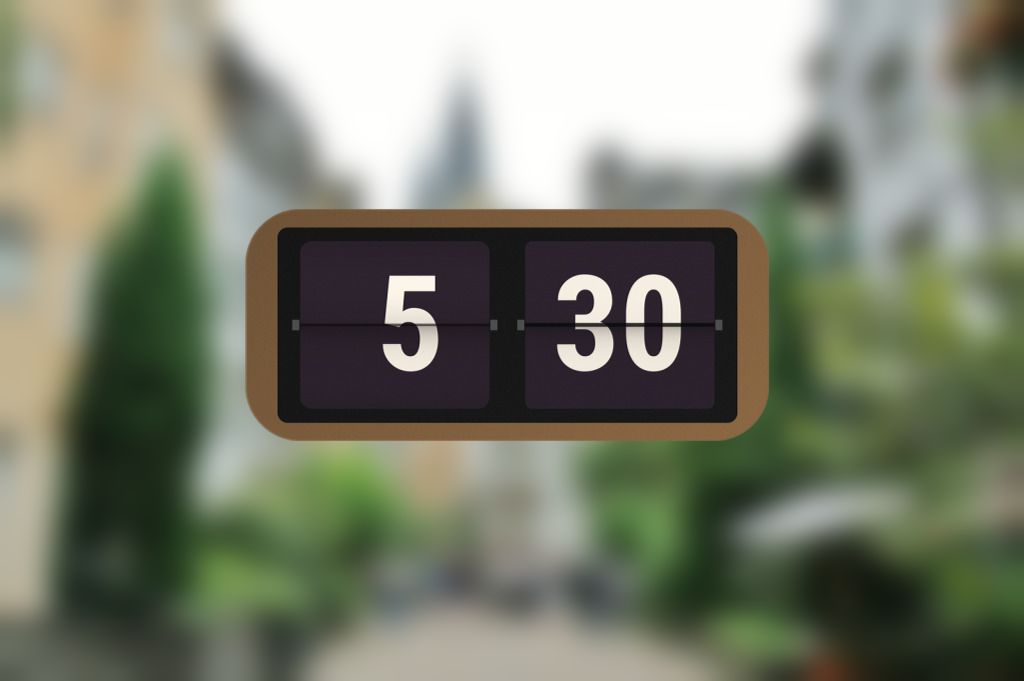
5:30
